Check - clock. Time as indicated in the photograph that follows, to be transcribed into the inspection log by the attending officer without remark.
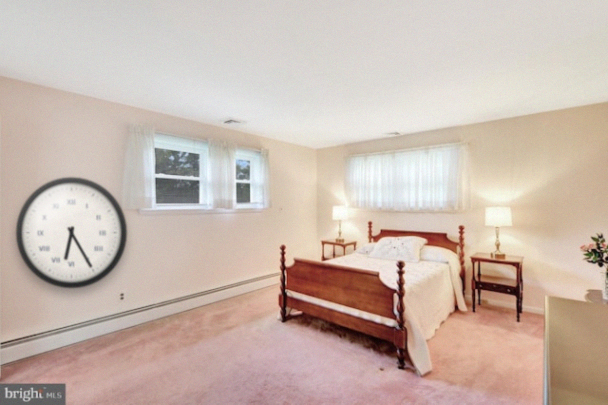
6:25
